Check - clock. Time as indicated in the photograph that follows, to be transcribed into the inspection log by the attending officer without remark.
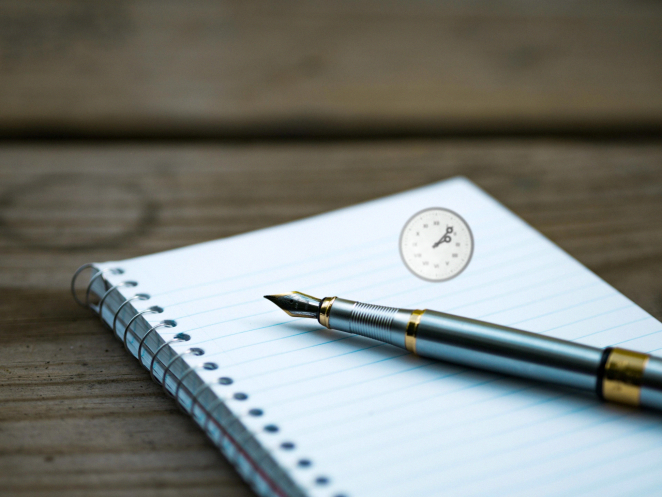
2:07
